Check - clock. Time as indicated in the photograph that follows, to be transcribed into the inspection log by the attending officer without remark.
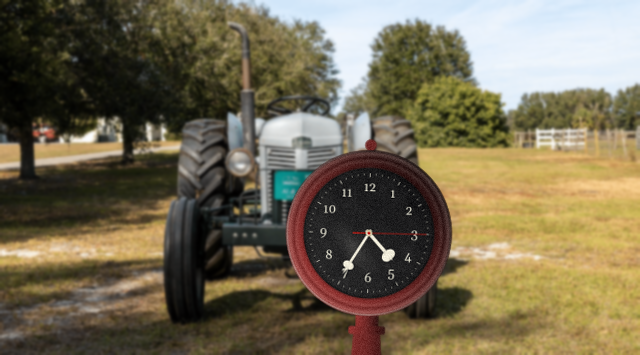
4:35:15
